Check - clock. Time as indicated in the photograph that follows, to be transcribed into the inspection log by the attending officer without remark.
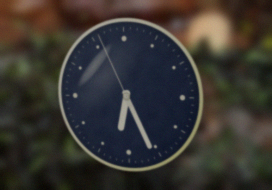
6:25:56
